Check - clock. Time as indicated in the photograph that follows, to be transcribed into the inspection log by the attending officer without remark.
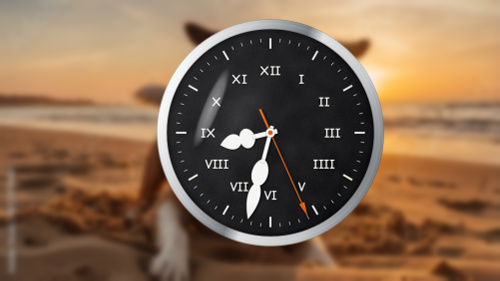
8:32:26
